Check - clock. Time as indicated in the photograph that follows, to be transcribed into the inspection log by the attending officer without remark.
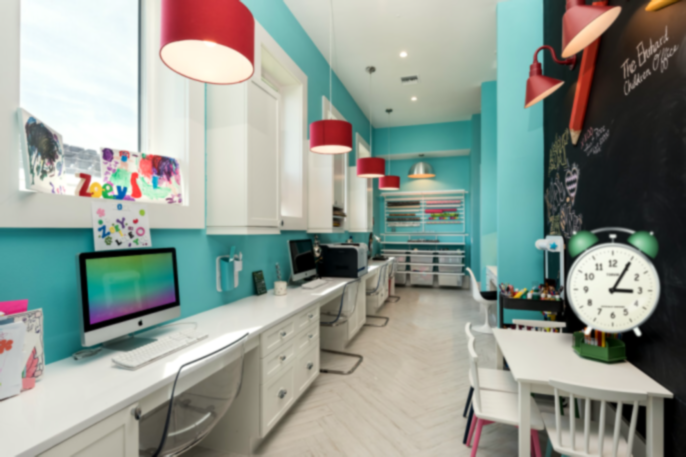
3:05
